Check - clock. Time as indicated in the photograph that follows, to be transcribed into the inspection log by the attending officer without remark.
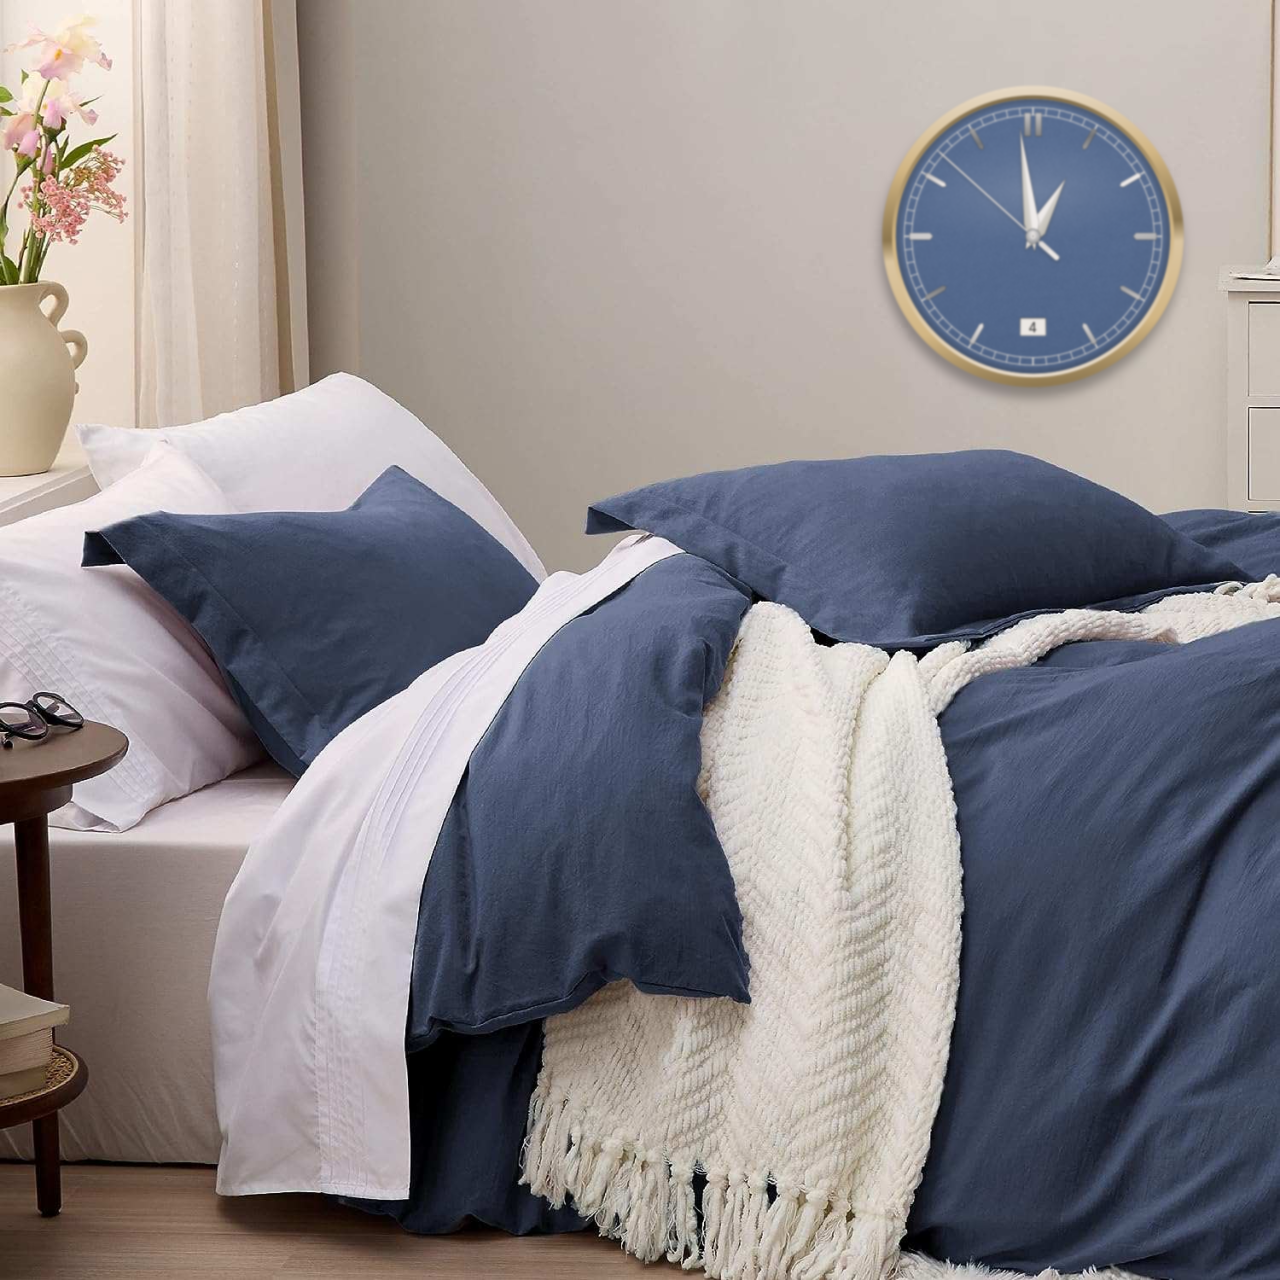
12:58:52
